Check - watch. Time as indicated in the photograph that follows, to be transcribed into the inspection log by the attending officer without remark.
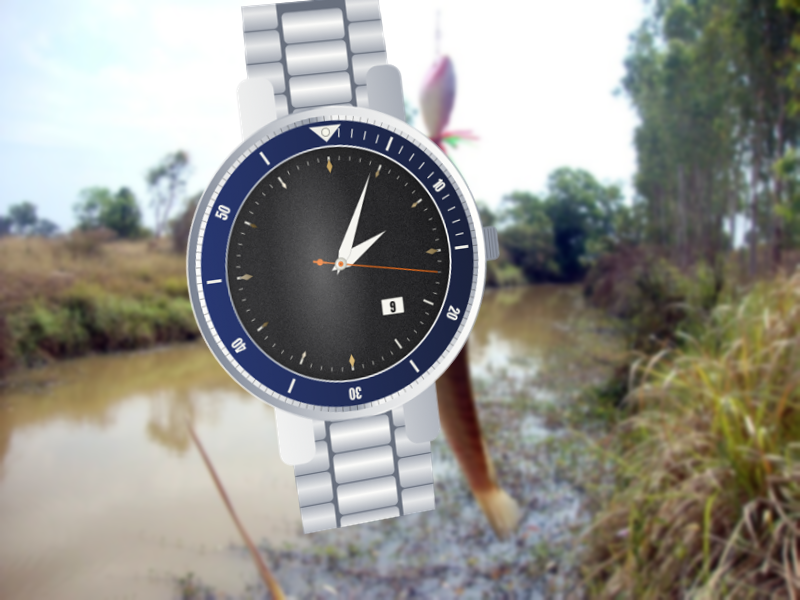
2:04:17
